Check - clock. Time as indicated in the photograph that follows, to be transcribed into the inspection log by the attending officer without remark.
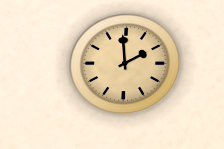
1:59
